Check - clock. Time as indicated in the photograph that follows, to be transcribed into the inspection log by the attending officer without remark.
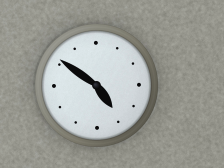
4:51
